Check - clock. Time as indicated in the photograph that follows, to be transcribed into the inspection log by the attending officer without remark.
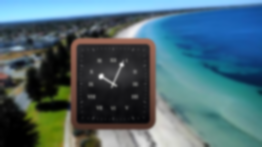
10:04
